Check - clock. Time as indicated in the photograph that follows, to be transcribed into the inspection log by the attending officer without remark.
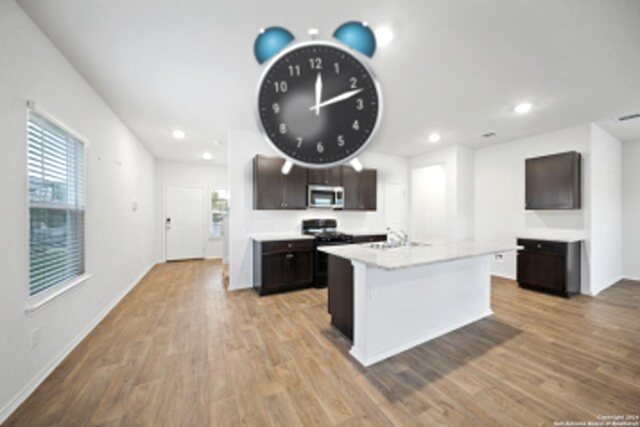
12:12
